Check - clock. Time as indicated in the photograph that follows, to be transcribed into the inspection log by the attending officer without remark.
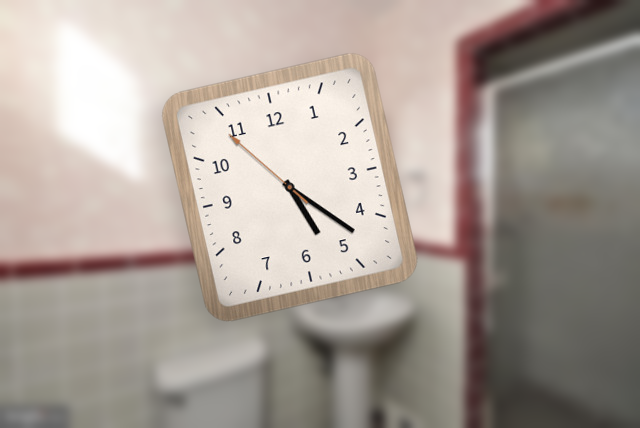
5:22:54
